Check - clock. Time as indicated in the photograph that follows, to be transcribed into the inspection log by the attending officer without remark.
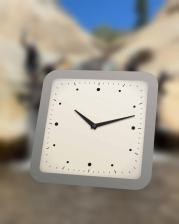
10:12
